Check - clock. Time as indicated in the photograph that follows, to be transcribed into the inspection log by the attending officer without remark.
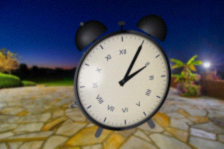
2:05
